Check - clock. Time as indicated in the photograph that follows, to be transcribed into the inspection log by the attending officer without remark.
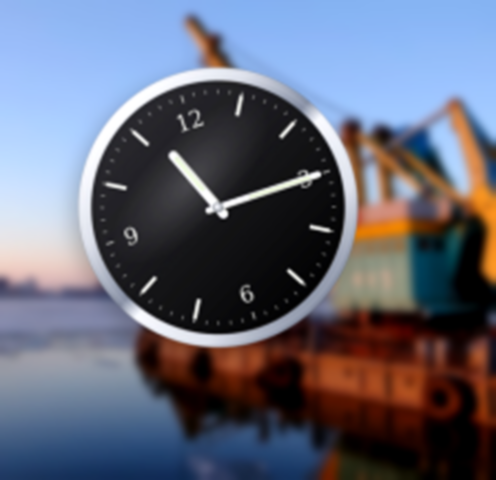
11:15
